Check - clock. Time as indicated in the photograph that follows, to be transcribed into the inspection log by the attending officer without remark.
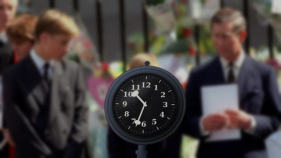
10:33
